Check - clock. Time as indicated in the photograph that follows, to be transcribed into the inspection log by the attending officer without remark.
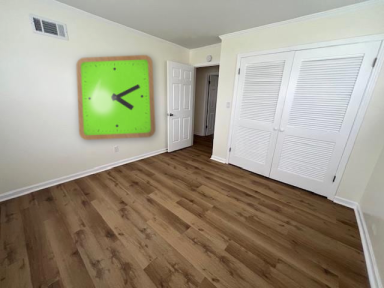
4:11
